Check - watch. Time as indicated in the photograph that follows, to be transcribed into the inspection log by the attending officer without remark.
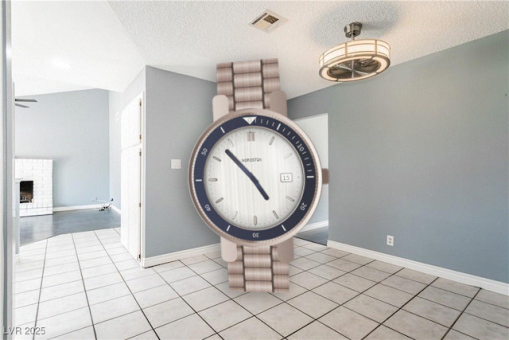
4:53
